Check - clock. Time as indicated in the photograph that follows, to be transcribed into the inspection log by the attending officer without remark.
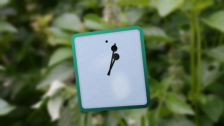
1:03
